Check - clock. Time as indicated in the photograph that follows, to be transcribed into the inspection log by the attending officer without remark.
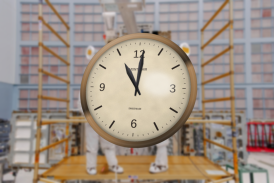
11:01
